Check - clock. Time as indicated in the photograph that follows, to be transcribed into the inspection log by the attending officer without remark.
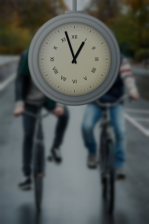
12:57
